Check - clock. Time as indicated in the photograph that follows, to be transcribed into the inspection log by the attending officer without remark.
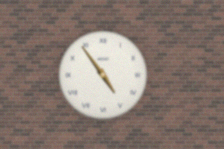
4:54
